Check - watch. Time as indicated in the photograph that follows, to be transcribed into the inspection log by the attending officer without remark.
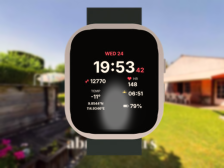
19:53
